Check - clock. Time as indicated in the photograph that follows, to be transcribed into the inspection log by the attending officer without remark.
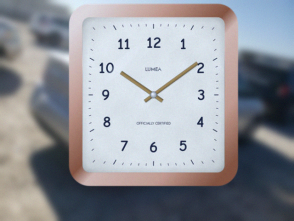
10:09
